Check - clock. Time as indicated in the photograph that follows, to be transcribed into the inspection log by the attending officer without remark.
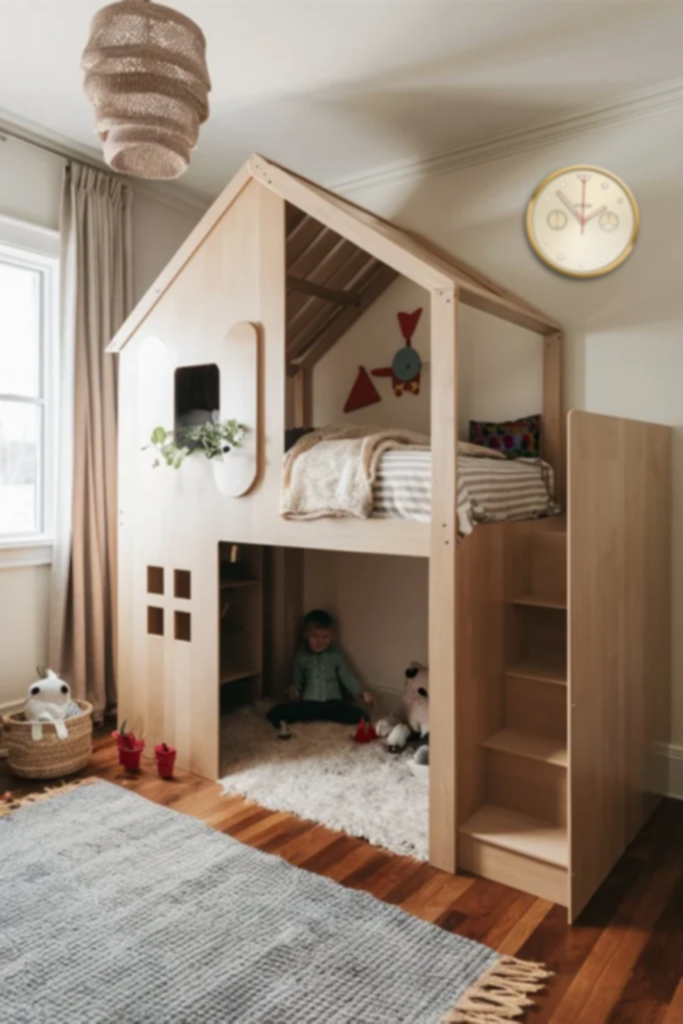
1:53
